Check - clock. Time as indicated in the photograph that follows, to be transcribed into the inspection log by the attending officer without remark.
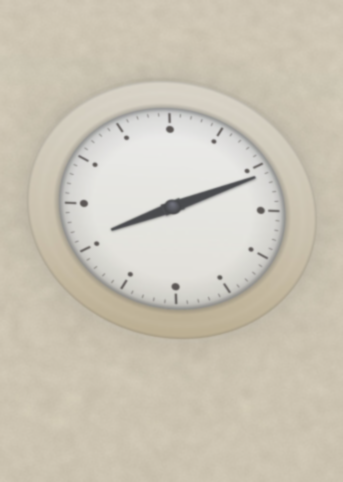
8:11
